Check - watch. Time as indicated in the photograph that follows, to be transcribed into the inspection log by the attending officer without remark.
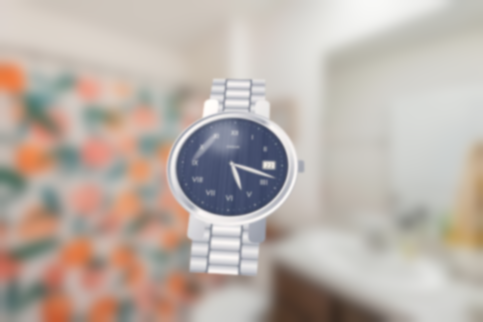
5:18
